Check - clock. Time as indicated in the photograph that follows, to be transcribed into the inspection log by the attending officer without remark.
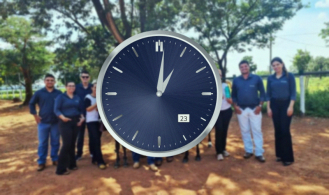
1:01
